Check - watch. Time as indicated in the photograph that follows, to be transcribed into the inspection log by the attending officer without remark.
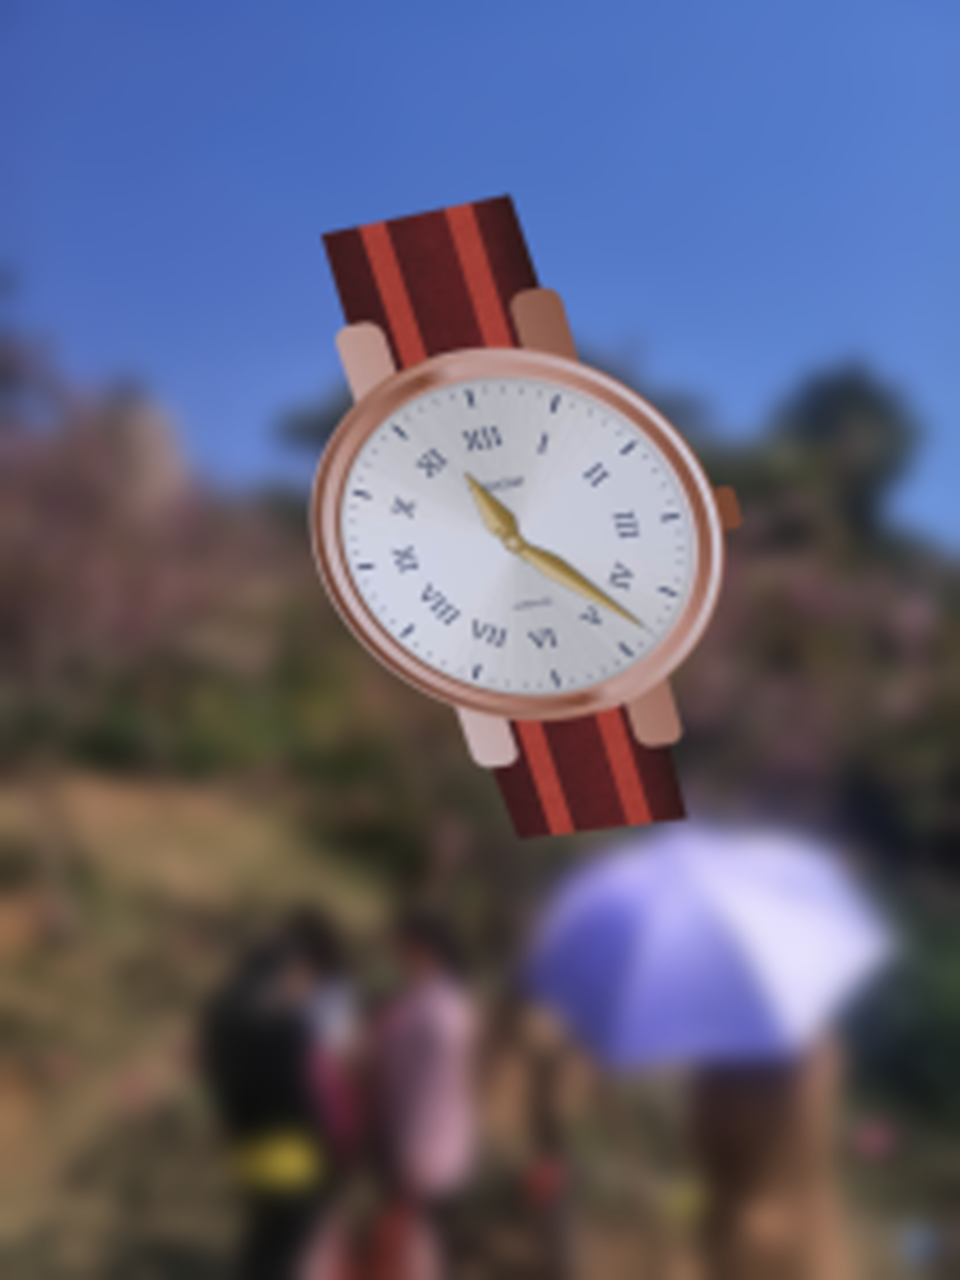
11:23
